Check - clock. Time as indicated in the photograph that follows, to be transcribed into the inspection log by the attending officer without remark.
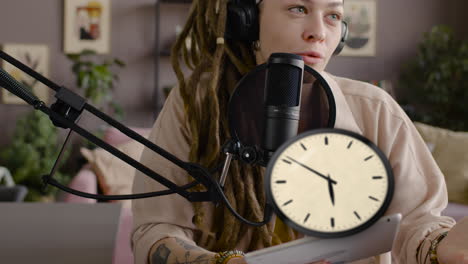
5:51
